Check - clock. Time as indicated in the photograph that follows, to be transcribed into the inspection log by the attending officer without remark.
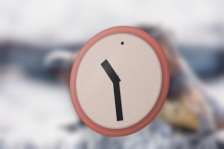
10:27
